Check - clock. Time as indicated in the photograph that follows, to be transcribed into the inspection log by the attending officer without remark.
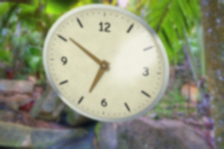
6:51
